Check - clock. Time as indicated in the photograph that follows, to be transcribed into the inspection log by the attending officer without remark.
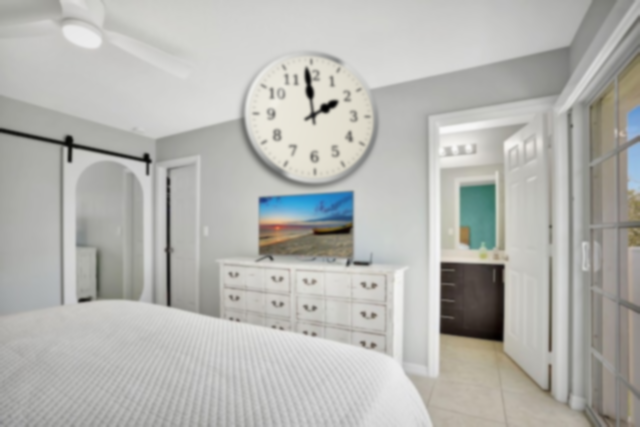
1:59
